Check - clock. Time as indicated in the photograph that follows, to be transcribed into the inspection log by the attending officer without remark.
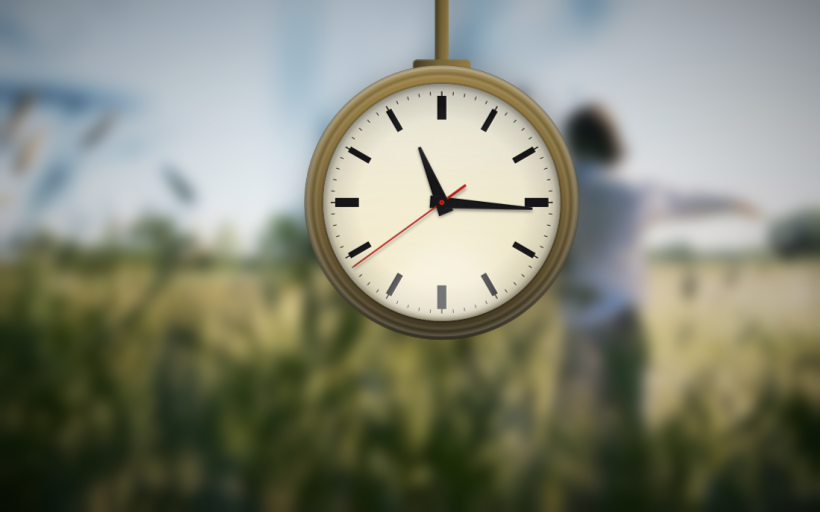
11:15:39
